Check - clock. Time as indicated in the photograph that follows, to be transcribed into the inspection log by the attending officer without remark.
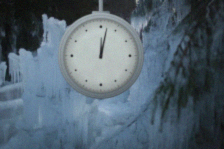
12:02
